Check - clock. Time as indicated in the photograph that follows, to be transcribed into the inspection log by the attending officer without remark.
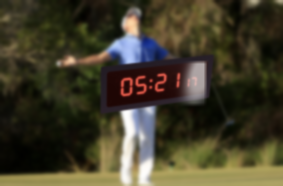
5:21
